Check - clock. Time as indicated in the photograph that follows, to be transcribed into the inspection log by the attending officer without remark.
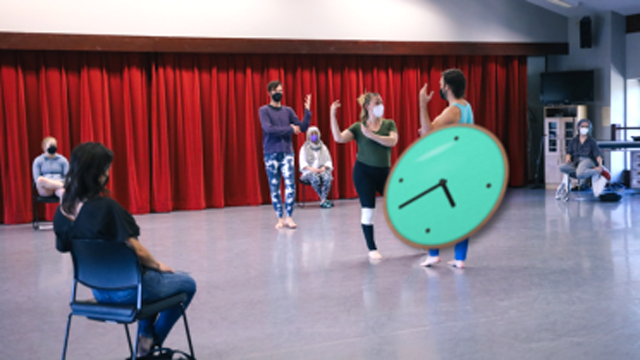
4:39
